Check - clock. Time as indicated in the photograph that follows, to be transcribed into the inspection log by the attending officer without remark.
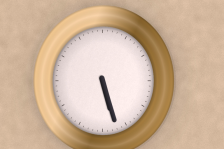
5:27
